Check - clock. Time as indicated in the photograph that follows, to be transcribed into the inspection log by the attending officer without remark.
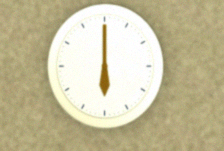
6:00
